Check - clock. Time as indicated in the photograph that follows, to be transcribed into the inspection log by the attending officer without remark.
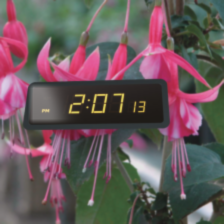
2:07:13
